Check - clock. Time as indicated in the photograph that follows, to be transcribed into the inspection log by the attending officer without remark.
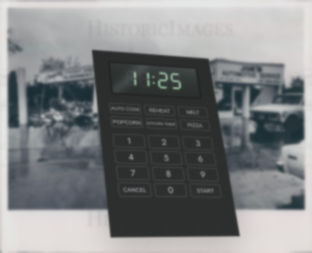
11:25
